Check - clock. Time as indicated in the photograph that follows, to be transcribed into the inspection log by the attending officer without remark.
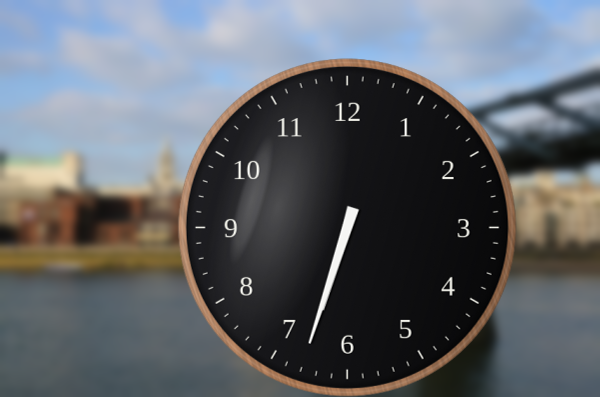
6:33
